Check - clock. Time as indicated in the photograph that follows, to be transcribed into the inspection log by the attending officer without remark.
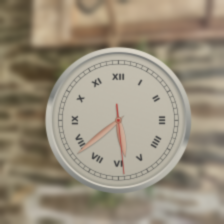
5:38:29
